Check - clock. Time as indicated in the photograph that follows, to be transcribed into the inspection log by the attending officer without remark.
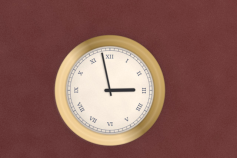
2:58
